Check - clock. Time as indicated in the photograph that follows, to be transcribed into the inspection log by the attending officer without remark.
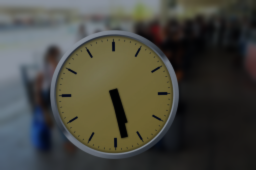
5:28
